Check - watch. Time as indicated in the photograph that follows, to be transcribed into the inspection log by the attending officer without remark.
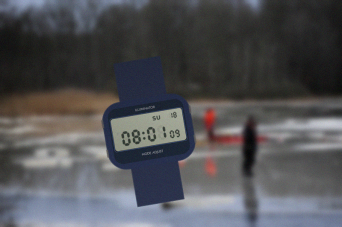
8:01:09
